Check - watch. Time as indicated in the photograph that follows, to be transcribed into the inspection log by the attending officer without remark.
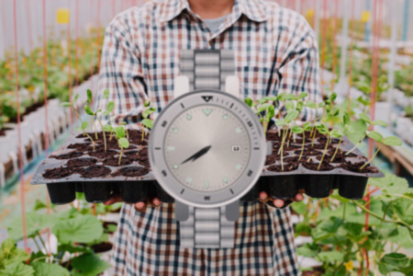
7:40
